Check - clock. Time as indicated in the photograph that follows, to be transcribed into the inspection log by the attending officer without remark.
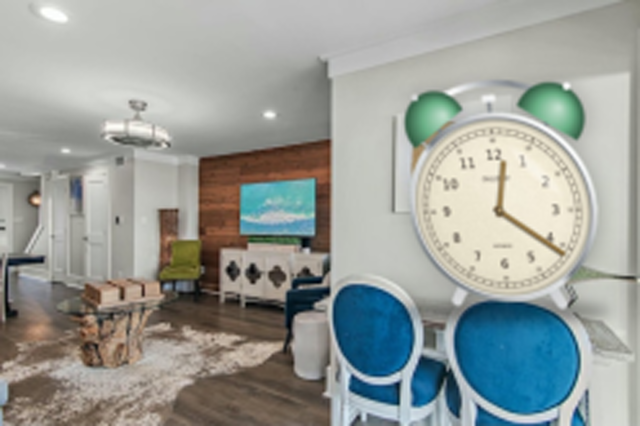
12:21
